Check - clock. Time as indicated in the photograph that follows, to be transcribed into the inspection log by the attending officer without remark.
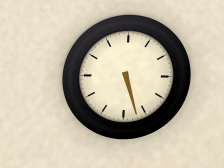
5:27
